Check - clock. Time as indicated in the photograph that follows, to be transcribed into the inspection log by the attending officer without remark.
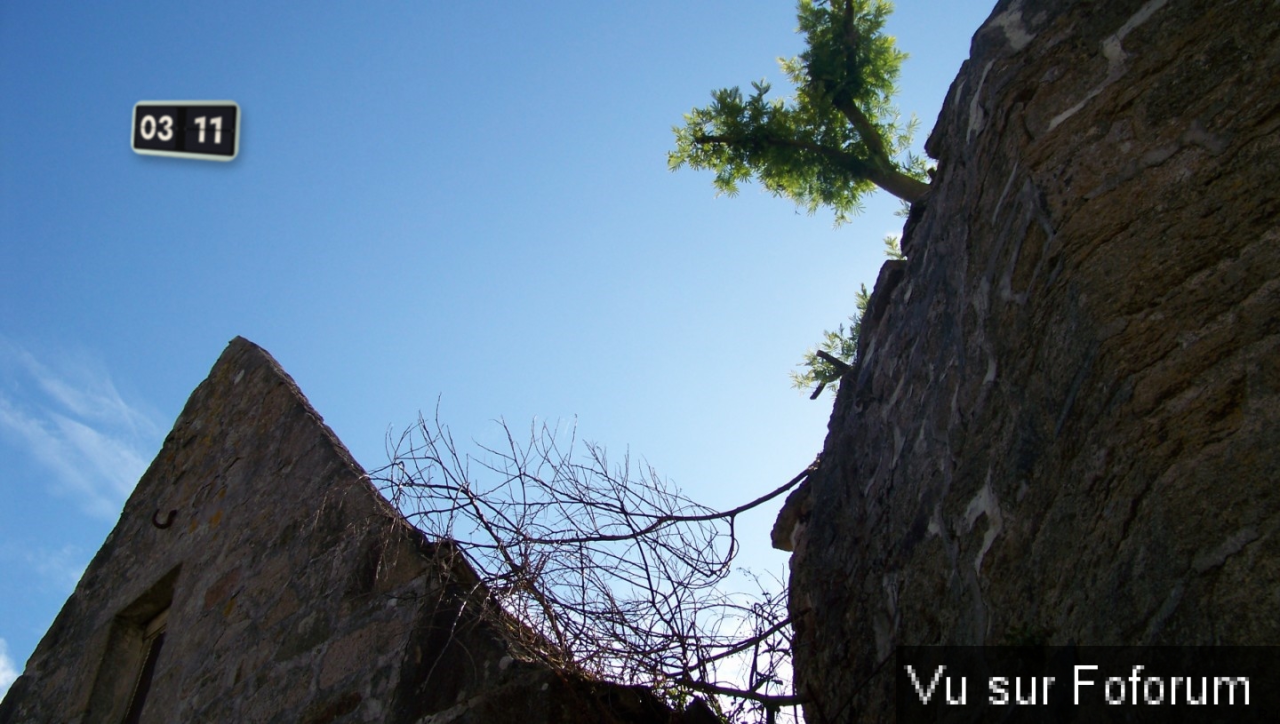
3:11
